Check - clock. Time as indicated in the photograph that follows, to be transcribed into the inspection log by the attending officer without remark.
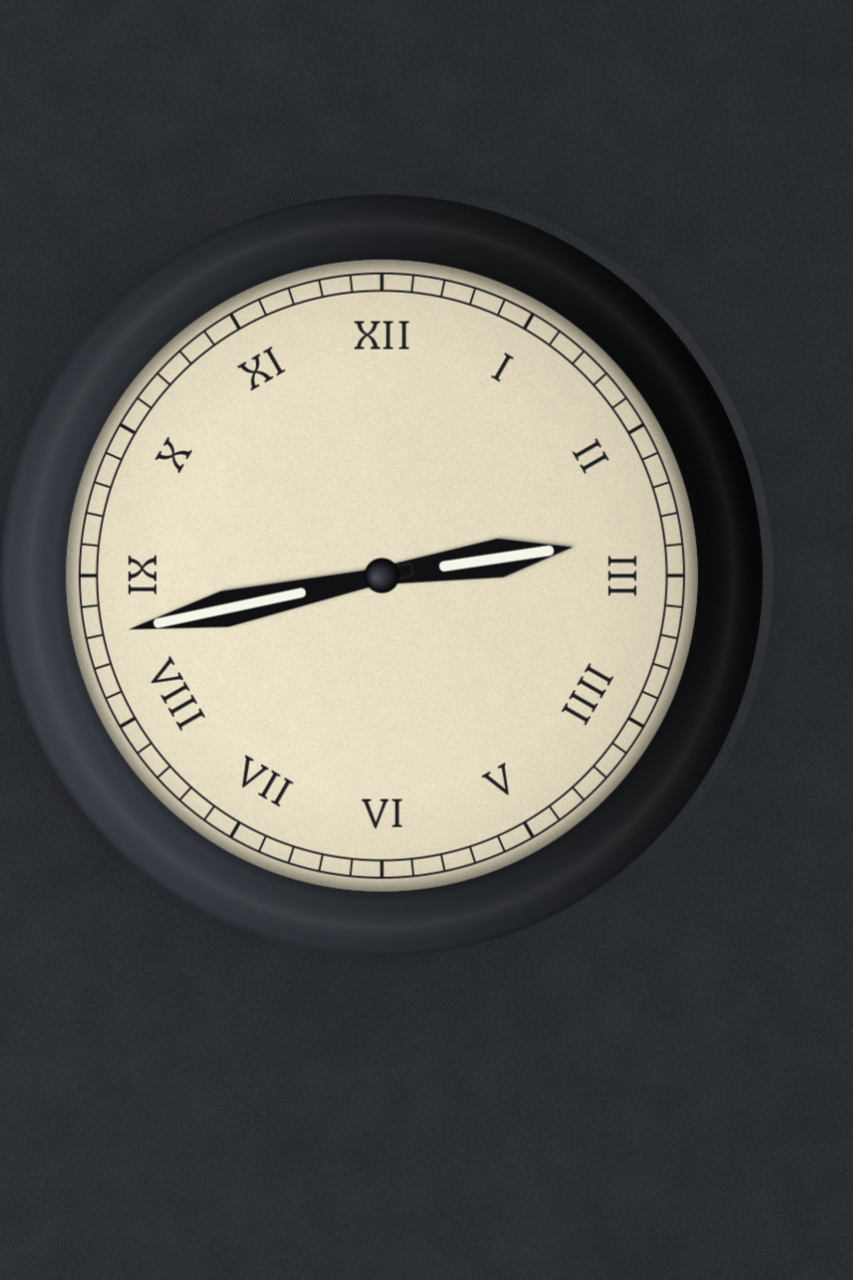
2:43
